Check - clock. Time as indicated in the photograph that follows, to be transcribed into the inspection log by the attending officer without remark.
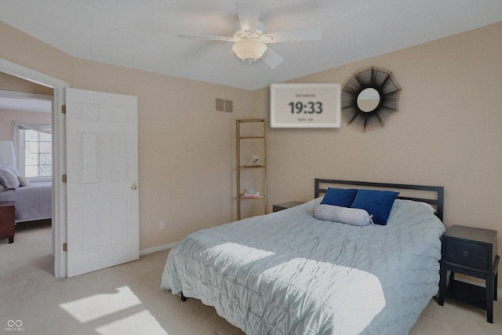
19:33
